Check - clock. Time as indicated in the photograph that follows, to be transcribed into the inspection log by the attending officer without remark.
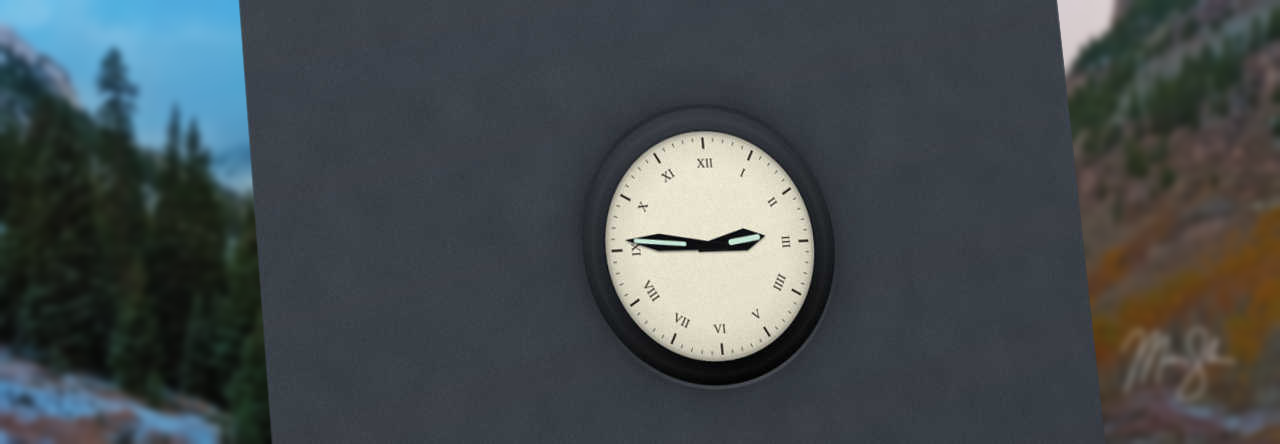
2:46
